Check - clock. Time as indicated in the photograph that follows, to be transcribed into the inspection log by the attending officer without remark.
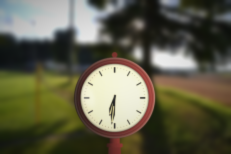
6:31
